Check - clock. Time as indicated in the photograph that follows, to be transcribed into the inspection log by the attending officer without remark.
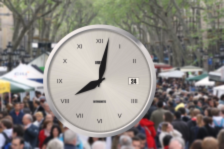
8:02
